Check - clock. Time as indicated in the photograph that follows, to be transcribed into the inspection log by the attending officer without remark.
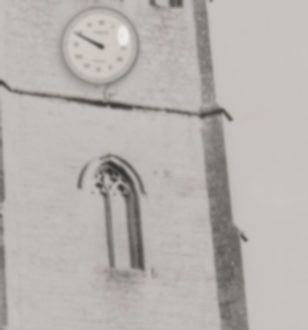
9:49
